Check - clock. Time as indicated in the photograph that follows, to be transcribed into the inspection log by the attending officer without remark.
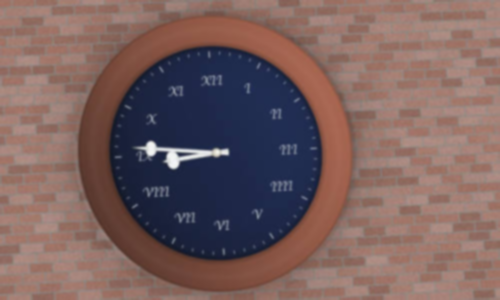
8:46
